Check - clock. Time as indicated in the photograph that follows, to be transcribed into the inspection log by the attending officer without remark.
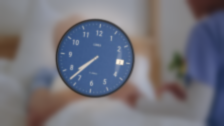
7:37
